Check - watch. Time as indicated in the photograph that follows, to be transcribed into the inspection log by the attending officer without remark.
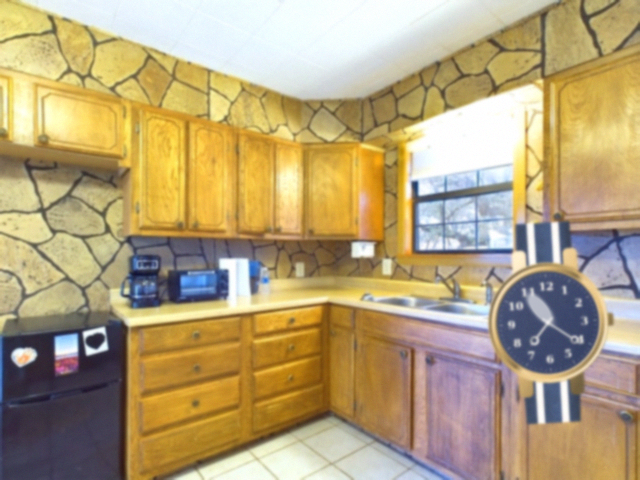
7:21
